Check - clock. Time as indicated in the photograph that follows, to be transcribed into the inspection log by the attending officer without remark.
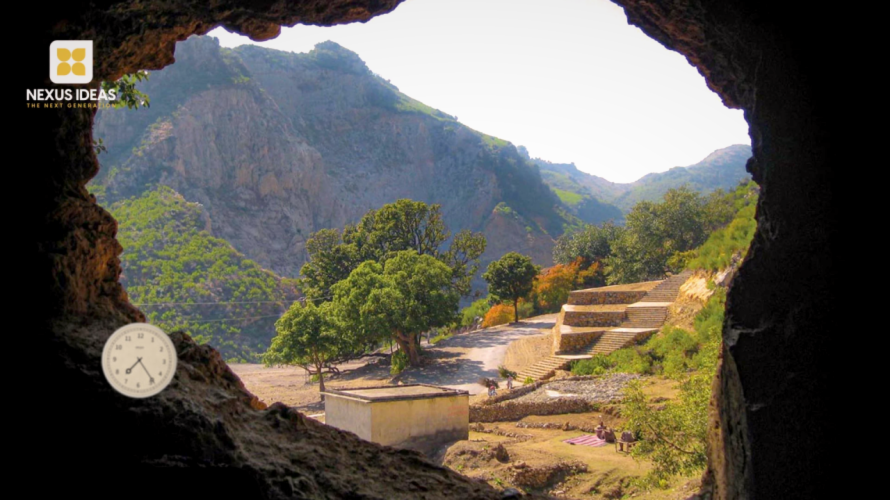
7:24
